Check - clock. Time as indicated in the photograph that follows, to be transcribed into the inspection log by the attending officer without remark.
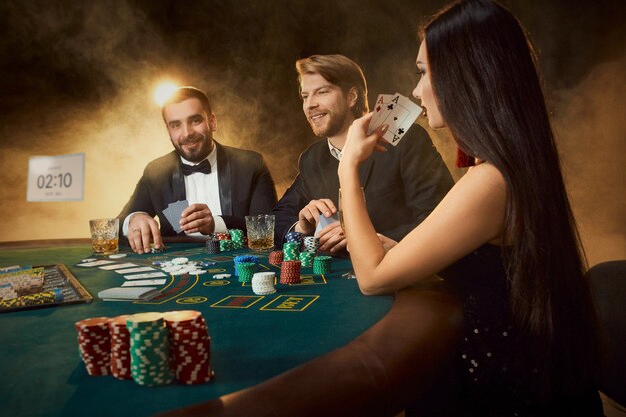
2:10
